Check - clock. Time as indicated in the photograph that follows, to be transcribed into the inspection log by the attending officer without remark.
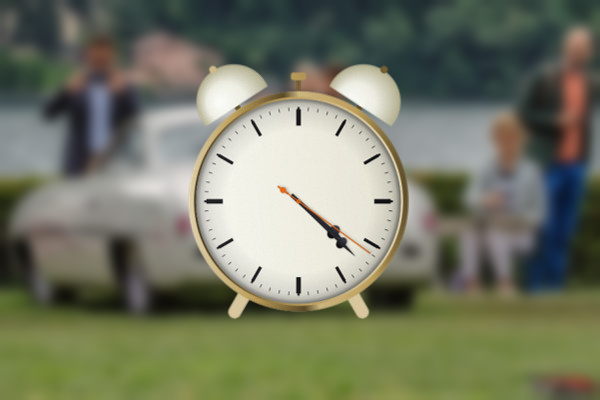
4:22:21
